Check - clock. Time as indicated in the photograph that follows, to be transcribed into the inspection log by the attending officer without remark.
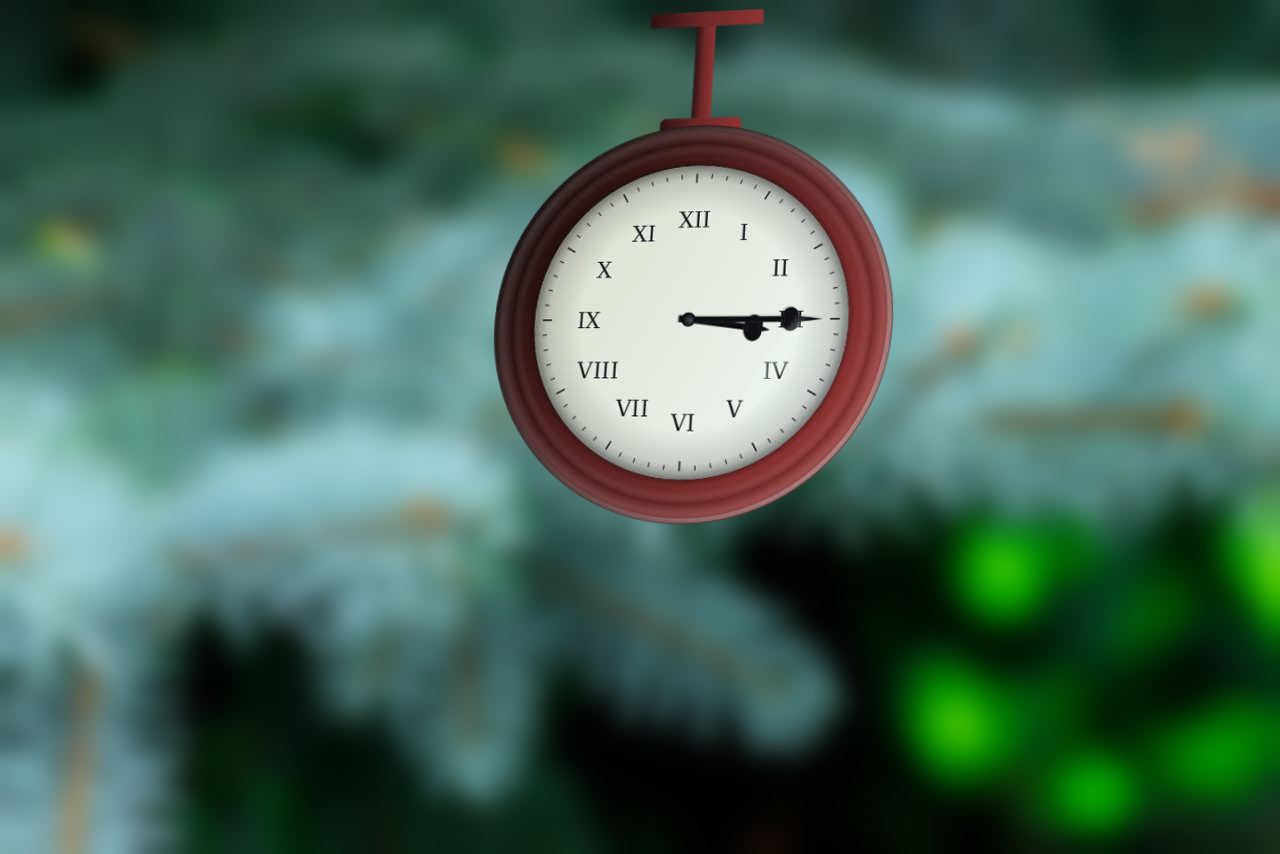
3:15
